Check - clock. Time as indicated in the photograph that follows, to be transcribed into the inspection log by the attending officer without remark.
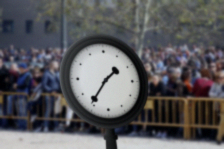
1:36
